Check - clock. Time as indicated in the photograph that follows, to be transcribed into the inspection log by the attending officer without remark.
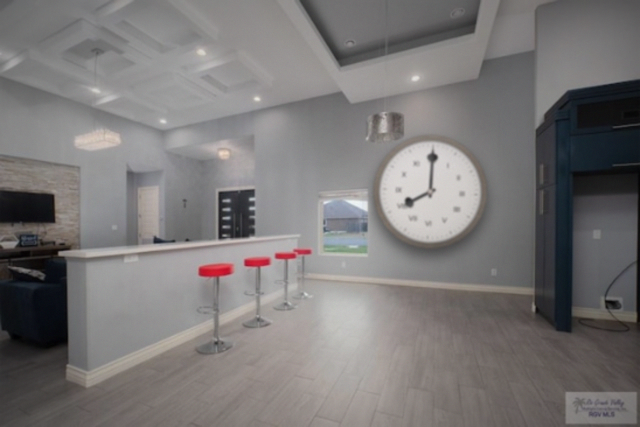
8:00
